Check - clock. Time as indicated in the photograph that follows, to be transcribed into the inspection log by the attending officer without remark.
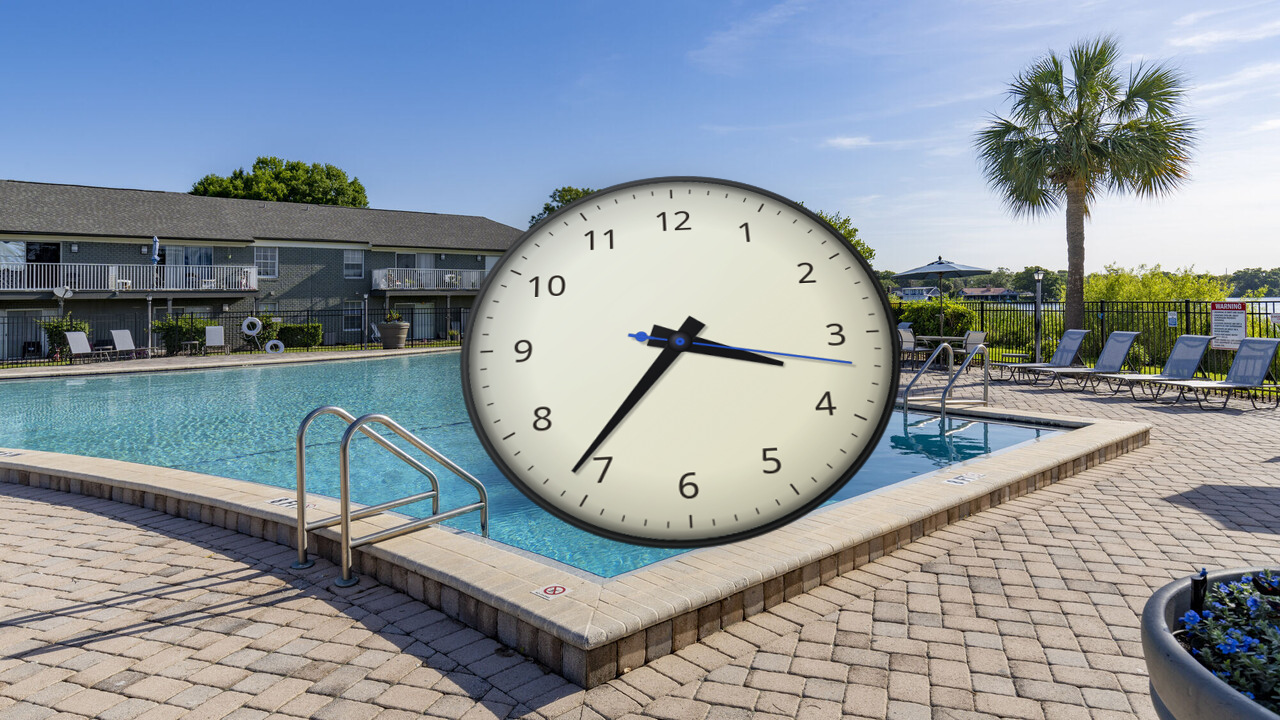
3:36:17
